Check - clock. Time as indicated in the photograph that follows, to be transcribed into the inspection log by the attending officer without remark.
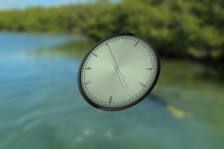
4:55
